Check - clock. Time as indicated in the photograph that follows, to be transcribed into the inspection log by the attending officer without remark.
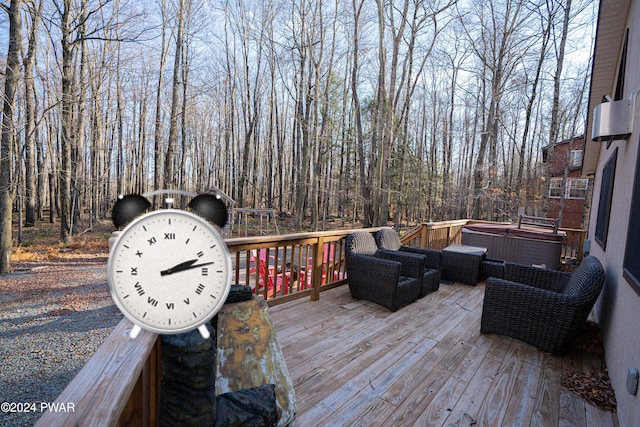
2:13
